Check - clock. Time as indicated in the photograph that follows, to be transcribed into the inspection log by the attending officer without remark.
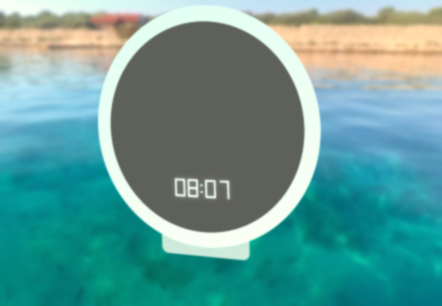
8:07
